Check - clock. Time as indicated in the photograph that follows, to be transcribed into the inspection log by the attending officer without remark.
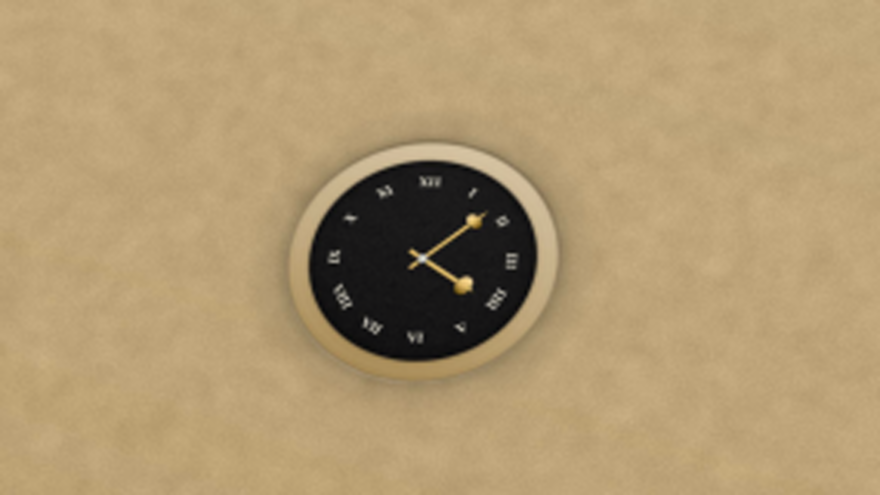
4:08
